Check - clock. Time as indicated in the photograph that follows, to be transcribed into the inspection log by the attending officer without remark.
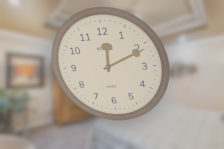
12:11
